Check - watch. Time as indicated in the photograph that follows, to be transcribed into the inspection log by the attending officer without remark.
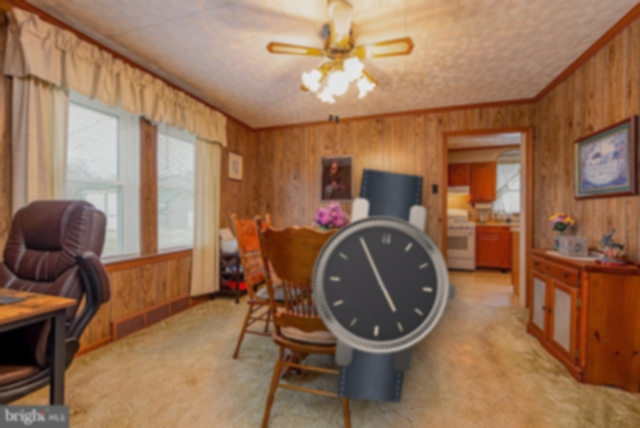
4:55
